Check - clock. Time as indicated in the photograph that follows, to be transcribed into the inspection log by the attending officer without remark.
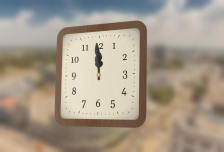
11:59
